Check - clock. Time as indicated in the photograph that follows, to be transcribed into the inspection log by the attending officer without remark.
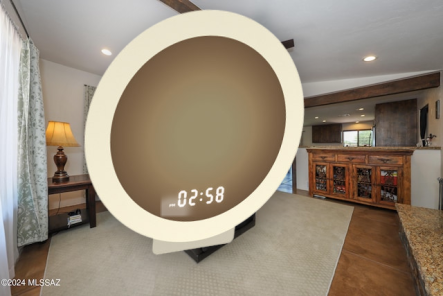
2:58
